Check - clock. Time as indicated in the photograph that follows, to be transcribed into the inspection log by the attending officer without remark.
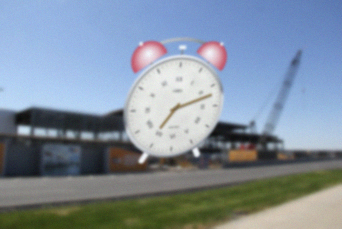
7:12
